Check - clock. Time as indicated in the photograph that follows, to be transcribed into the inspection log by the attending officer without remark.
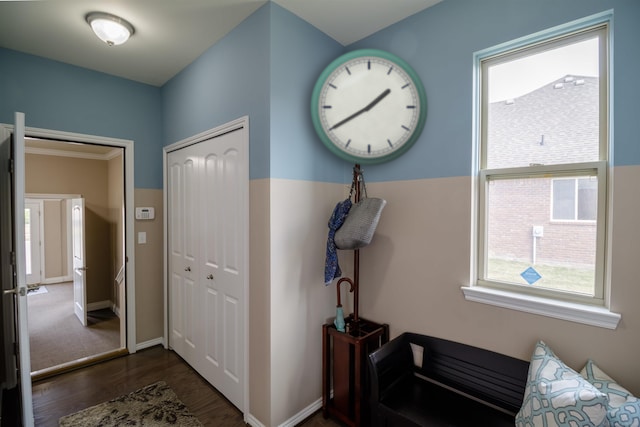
1:40
